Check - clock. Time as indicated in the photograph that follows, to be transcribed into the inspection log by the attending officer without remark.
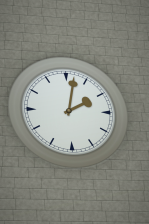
2:02
